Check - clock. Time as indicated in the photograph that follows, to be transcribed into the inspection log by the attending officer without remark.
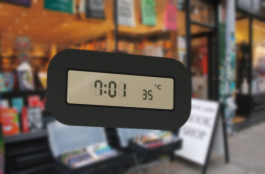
7:01
